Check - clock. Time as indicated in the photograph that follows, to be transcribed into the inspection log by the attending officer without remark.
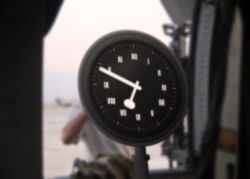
6:49
